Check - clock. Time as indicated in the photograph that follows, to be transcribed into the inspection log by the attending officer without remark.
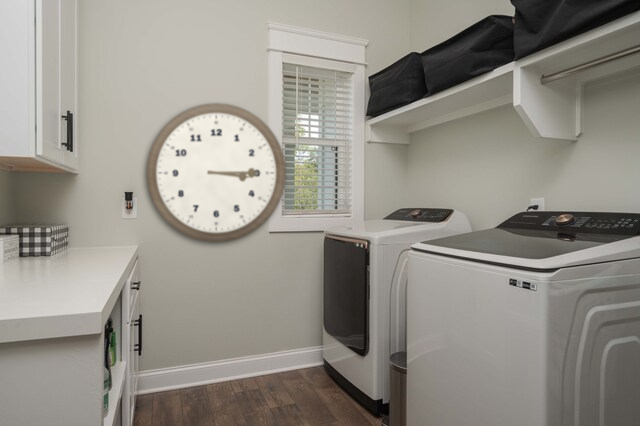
3:15
